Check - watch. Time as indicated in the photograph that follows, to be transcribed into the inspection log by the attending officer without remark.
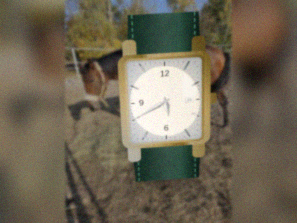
5:40
